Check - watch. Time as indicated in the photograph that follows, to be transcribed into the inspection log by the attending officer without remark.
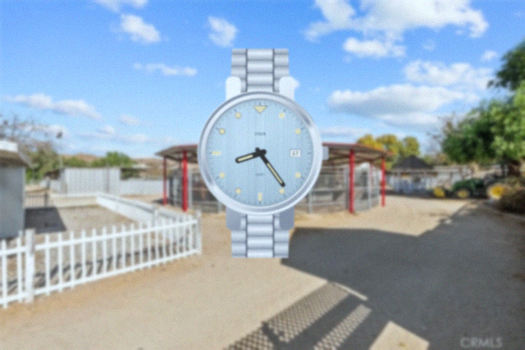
8:24
